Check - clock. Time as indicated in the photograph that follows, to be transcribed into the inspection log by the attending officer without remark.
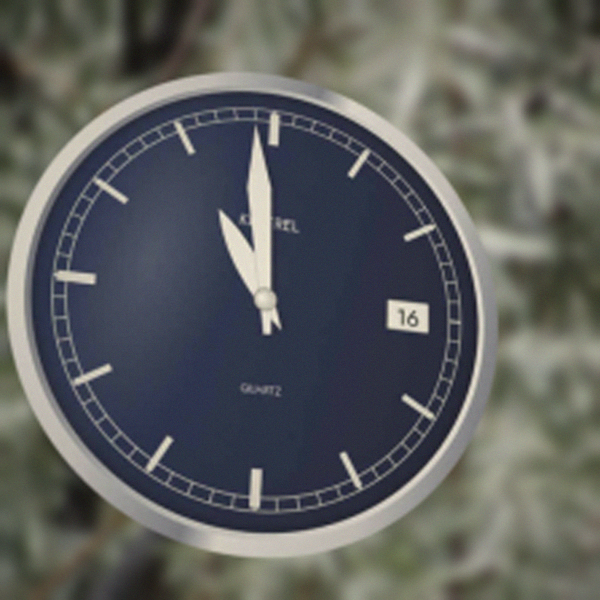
10:59
